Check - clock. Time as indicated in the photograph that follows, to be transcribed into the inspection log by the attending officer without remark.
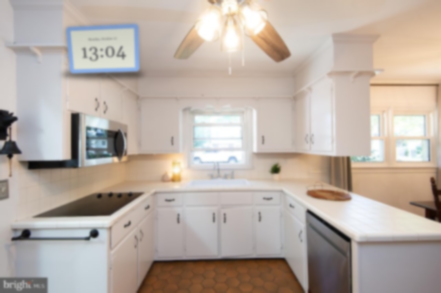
13:04
